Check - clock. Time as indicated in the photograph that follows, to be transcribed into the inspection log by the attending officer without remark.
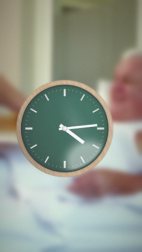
4:14
